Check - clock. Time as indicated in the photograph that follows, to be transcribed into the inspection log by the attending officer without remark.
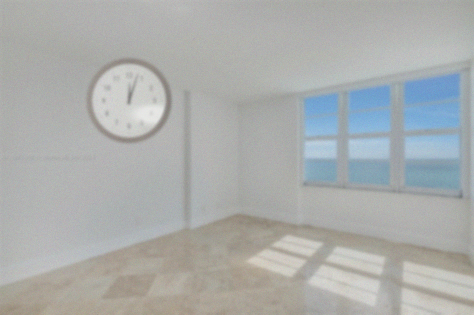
12:03
